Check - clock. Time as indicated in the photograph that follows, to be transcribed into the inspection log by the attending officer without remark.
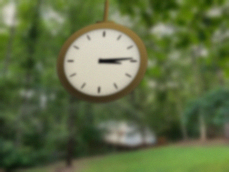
3:14
